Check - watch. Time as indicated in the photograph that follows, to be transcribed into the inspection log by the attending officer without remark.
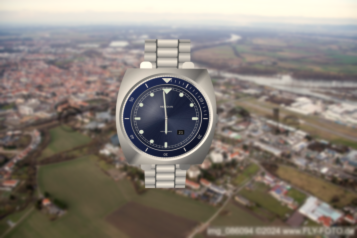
5:59
